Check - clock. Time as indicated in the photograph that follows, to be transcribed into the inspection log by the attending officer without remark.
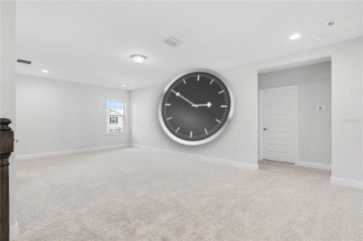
2:50
